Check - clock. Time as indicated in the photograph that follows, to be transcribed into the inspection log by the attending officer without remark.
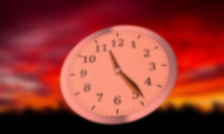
11:24
